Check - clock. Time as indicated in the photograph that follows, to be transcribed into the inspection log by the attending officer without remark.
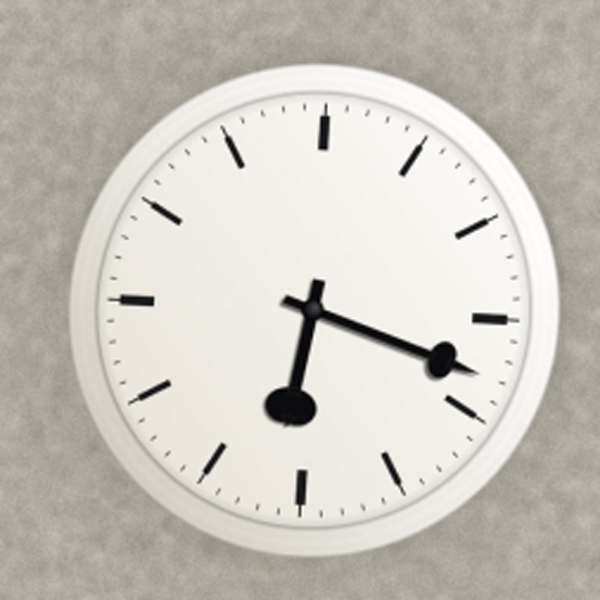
6:18
